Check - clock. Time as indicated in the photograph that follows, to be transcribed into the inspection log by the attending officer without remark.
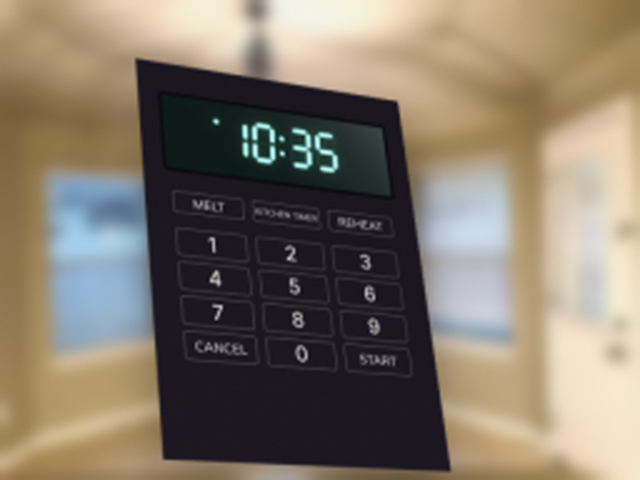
10:35
